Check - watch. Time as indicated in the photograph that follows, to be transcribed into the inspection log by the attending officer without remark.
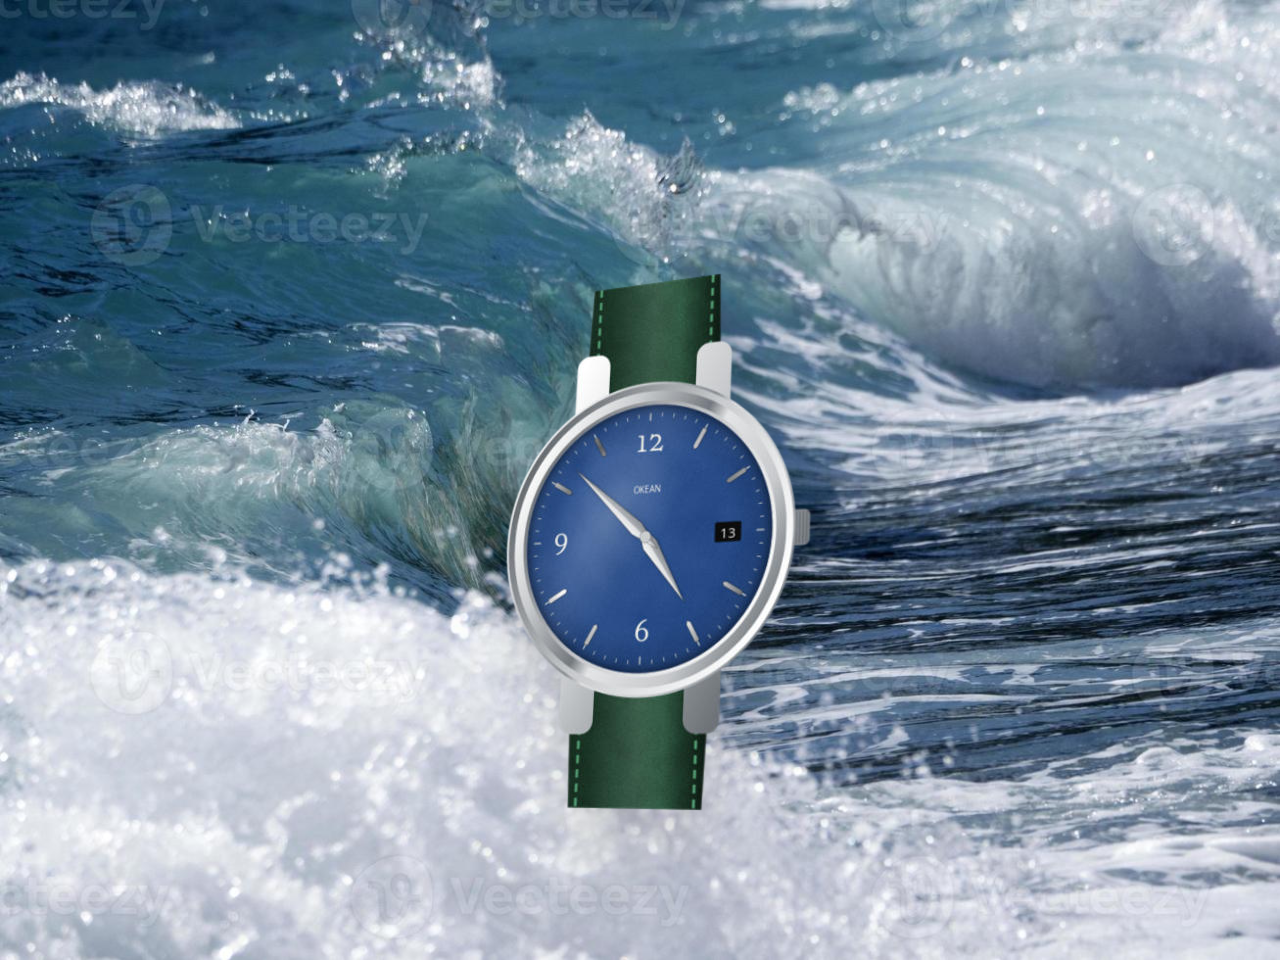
4:52
